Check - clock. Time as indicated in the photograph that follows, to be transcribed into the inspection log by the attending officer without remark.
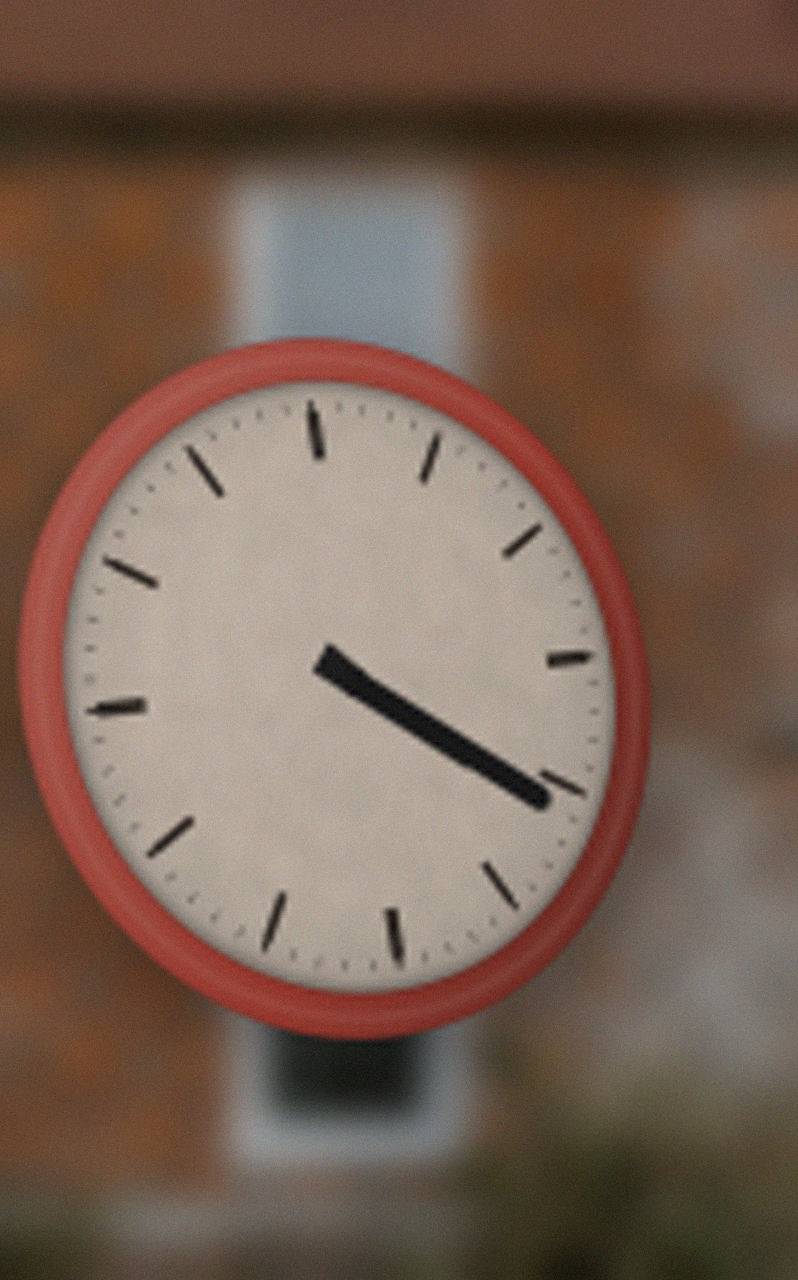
4:21
